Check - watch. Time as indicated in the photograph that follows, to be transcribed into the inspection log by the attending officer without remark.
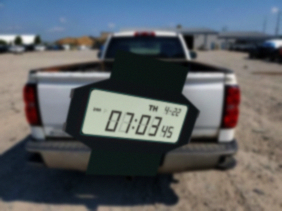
7:03:45
